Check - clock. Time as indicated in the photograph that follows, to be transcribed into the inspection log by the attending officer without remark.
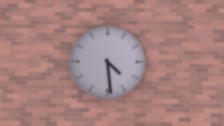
4:29
